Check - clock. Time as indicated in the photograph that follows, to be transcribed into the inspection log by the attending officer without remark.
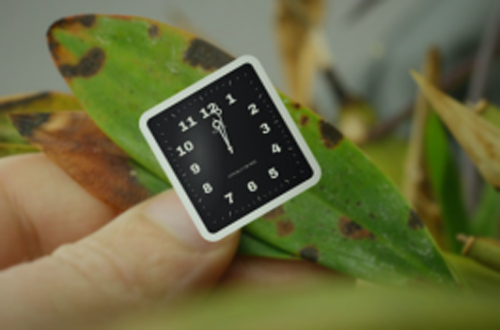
12:02
